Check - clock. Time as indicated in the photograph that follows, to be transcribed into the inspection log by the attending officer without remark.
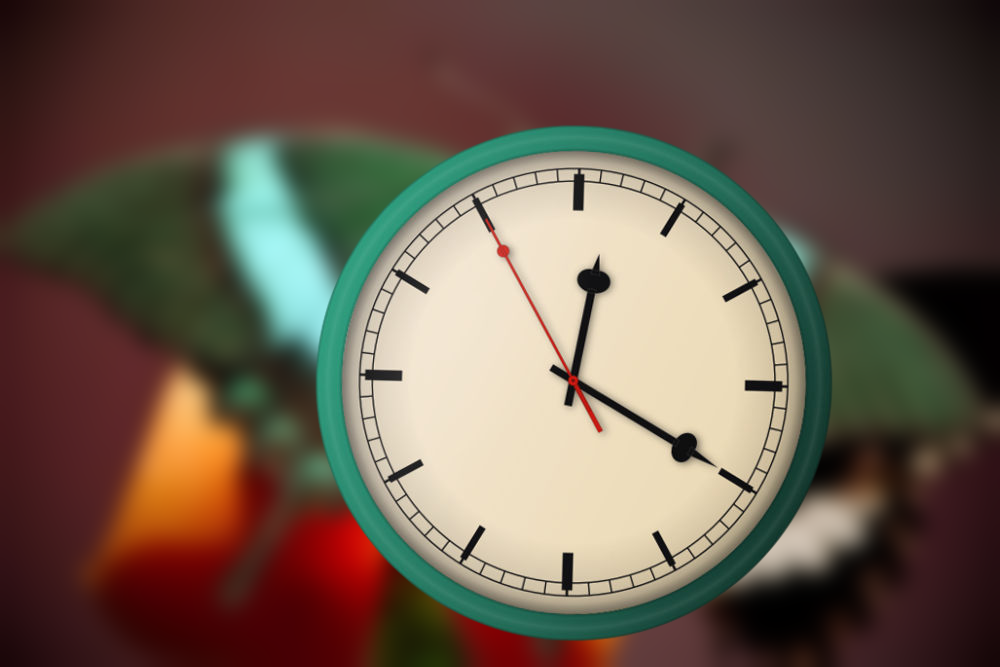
12:19:55
